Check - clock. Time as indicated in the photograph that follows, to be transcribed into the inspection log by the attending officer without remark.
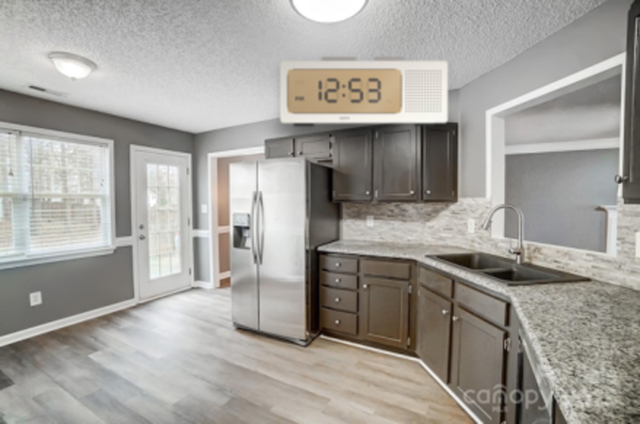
12:53
